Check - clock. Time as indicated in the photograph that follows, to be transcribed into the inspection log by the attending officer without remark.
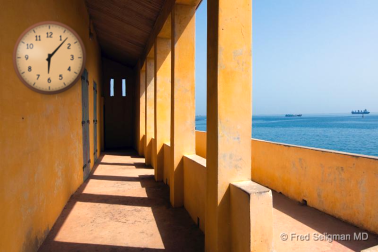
6:07
